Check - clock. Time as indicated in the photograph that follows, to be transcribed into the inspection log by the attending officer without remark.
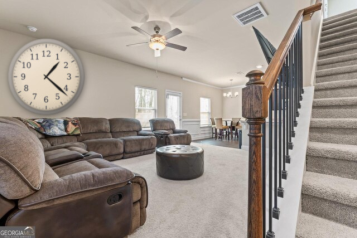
1:22
